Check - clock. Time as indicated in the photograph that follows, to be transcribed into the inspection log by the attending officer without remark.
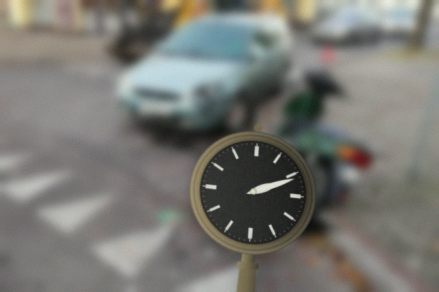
2:11
